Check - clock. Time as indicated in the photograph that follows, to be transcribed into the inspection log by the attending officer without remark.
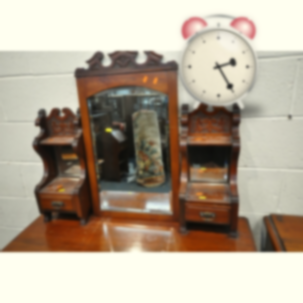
2:25
